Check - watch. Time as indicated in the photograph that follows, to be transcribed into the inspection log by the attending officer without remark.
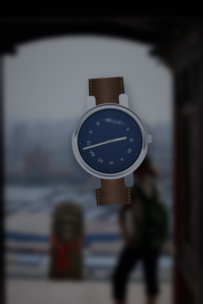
2:43
